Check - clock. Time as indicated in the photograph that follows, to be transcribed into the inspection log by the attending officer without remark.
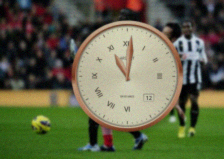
11:01
